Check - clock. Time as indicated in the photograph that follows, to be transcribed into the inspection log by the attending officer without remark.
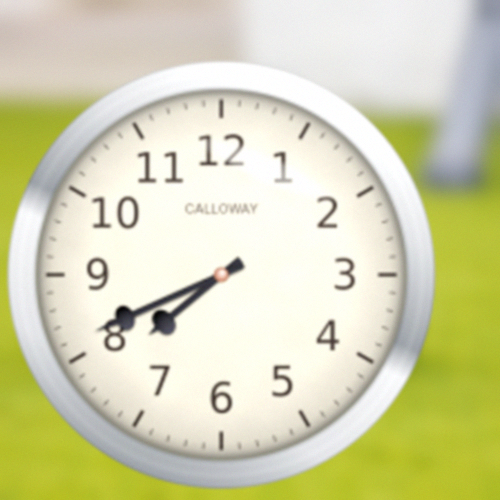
7:41
